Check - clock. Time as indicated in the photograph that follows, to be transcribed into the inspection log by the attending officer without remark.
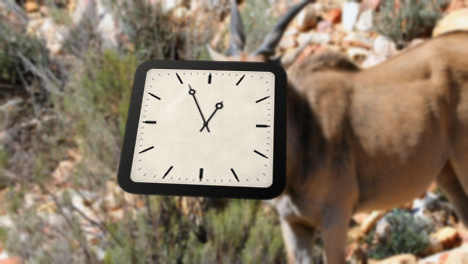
12:56
